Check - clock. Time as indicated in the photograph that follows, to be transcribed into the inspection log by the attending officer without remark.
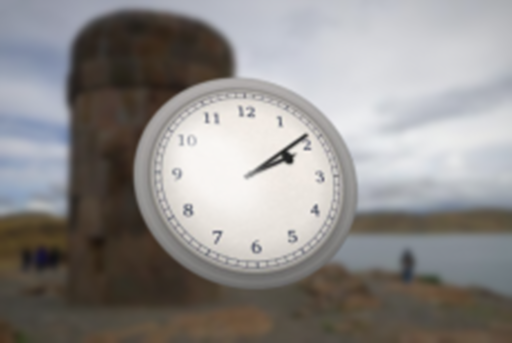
2:09
